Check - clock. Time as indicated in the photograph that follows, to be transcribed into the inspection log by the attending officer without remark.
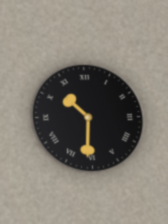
10:31
